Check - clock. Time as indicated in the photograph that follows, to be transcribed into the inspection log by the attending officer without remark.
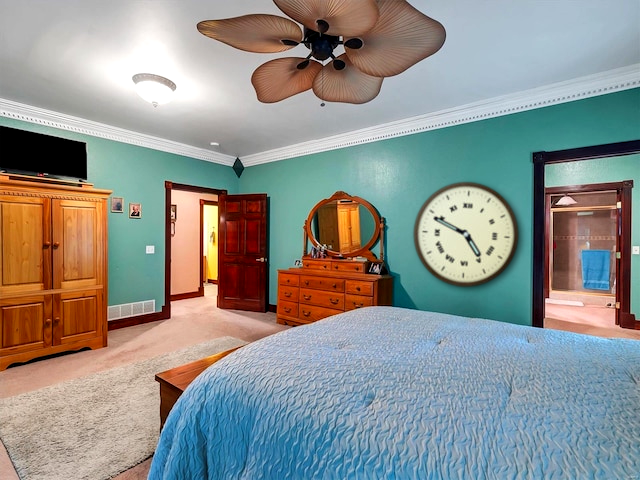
4:49
